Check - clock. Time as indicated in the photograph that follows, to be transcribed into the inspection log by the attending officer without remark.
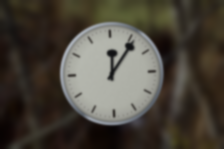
12:06
